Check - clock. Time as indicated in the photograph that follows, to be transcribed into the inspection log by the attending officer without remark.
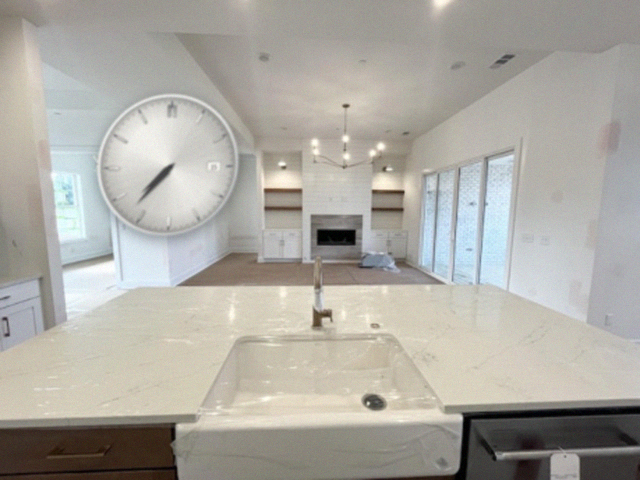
7:37
